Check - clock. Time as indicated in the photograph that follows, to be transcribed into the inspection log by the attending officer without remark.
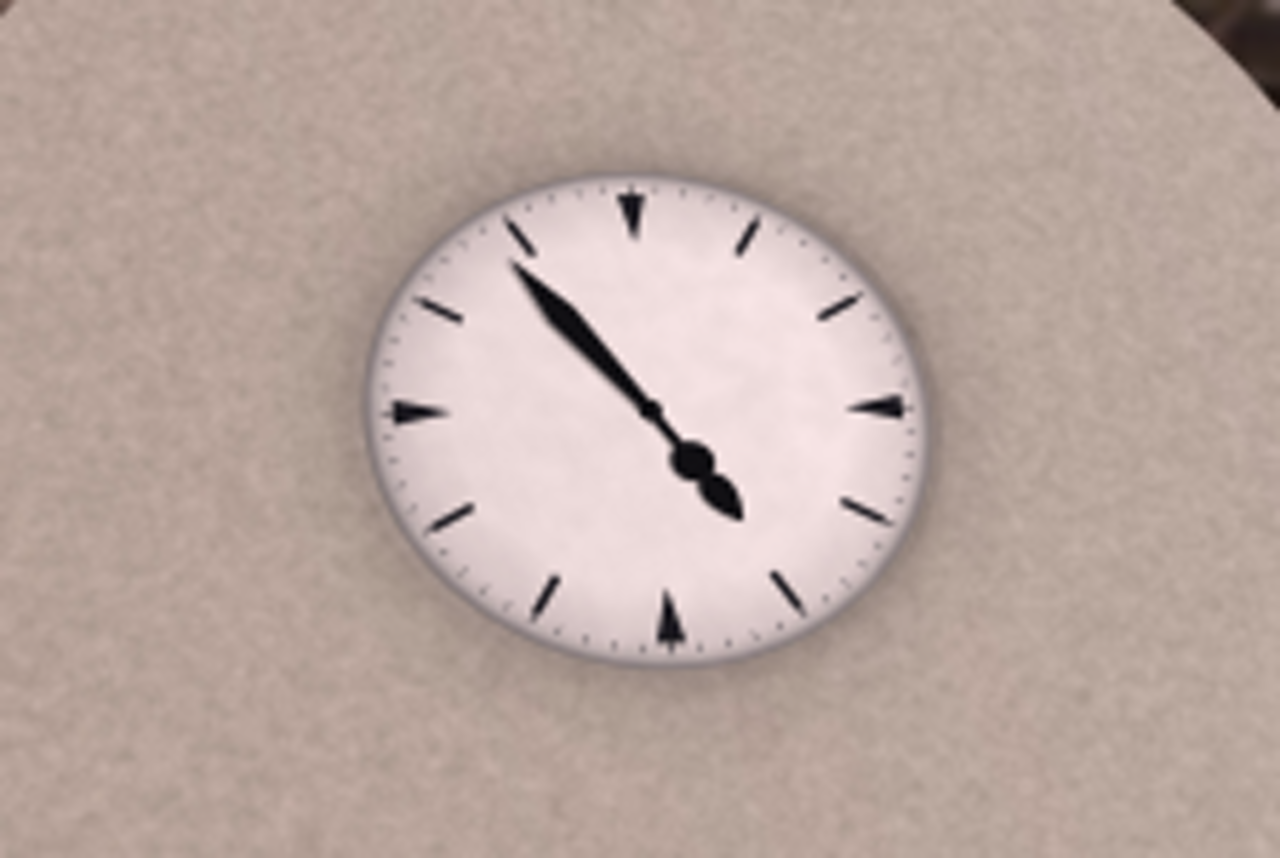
4:54
